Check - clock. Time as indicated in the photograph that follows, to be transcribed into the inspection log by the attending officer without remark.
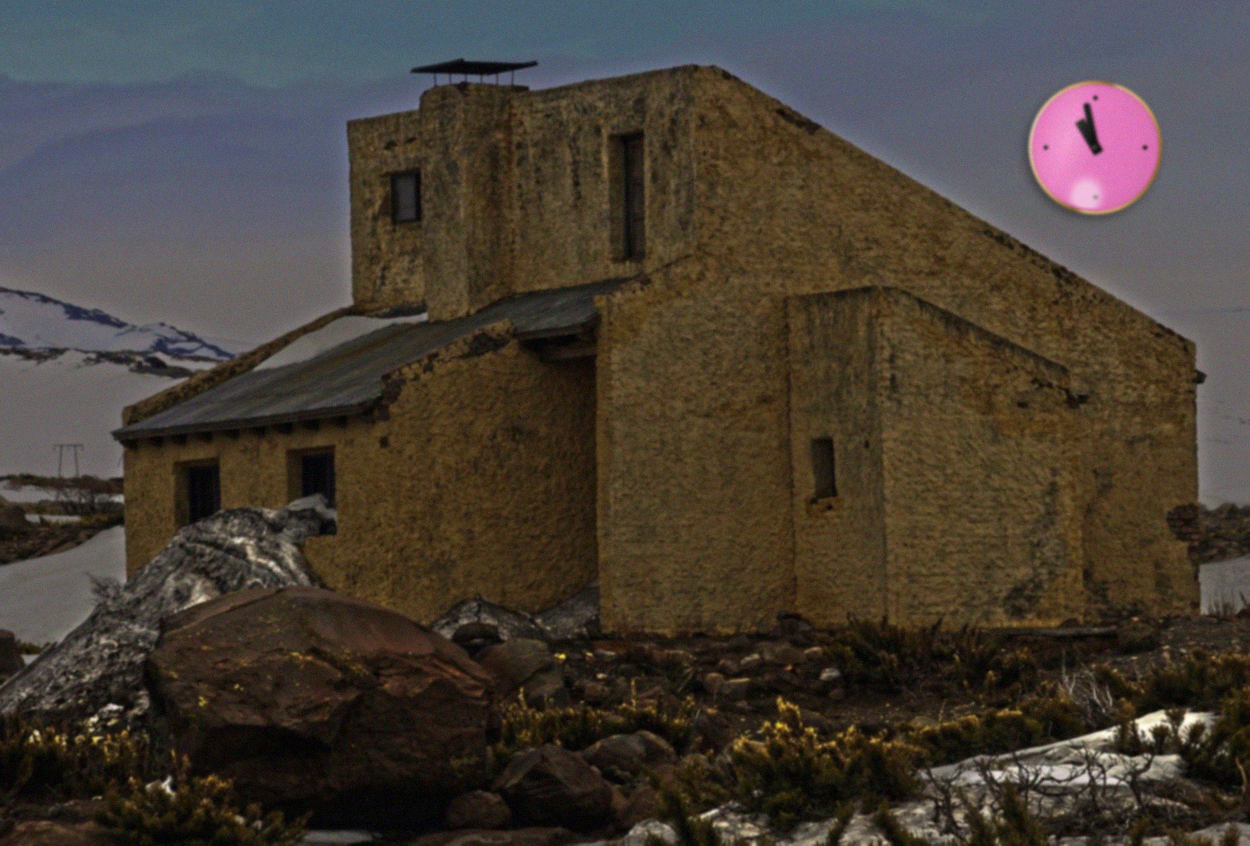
10:58
